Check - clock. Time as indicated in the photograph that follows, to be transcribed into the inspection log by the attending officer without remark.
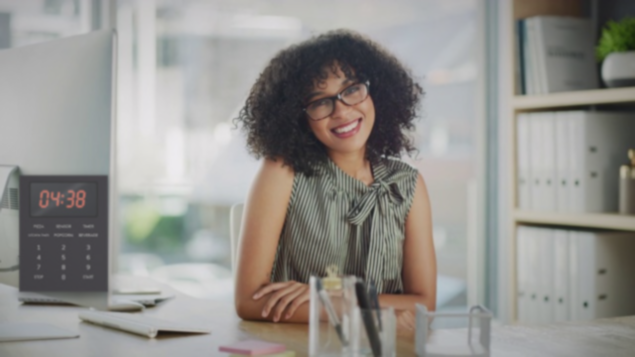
4:38
